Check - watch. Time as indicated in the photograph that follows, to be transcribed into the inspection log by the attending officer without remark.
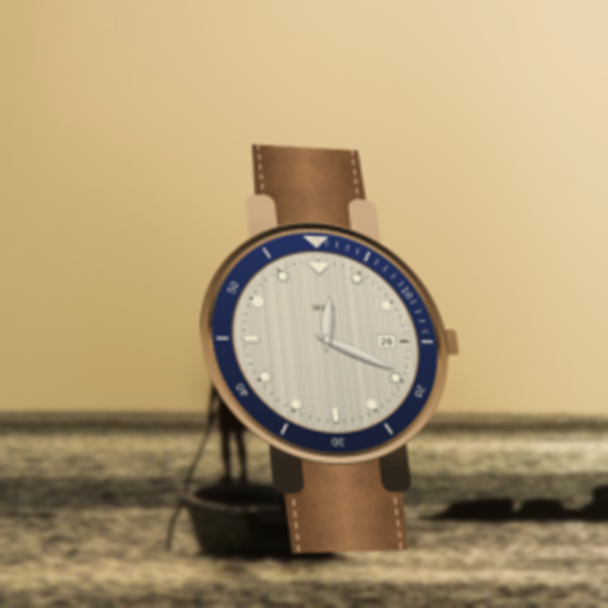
12:19
